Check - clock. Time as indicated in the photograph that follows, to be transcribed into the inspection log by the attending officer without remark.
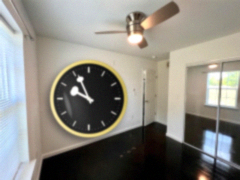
9:56
